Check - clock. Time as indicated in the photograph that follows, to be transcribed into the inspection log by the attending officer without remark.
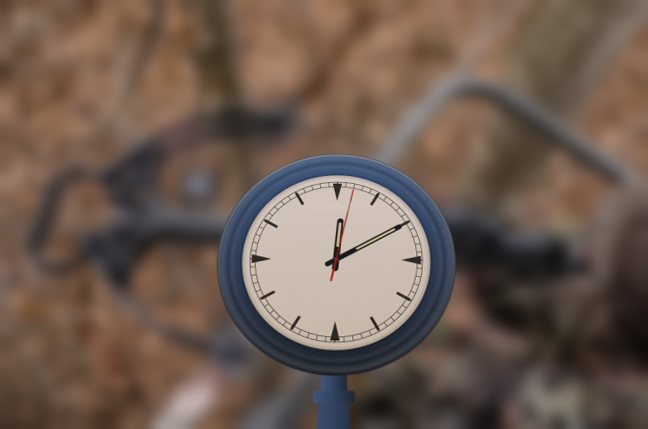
12:10:02
